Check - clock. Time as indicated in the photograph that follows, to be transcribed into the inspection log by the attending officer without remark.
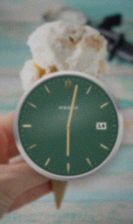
6:02
